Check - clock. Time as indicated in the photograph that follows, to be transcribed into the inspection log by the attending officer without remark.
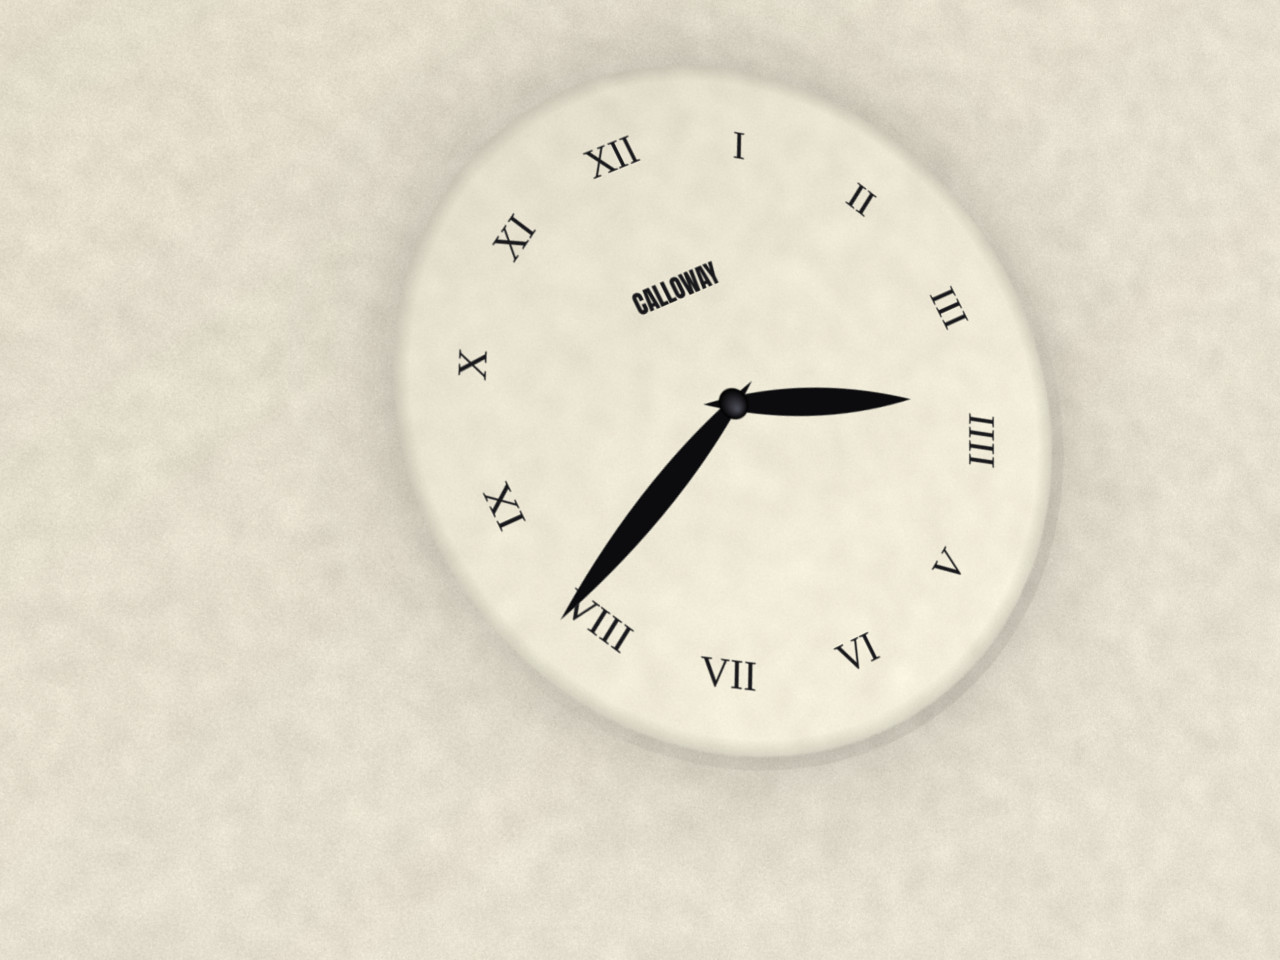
3:41
